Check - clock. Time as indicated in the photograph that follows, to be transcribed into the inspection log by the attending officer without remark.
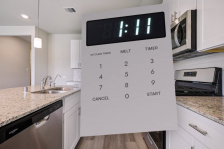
1:11
